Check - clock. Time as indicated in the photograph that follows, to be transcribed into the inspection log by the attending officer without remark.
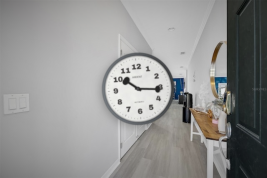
10:16
